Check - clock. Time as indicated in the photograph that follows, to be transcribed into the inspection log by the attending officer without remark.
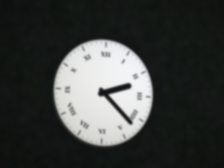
2:22
